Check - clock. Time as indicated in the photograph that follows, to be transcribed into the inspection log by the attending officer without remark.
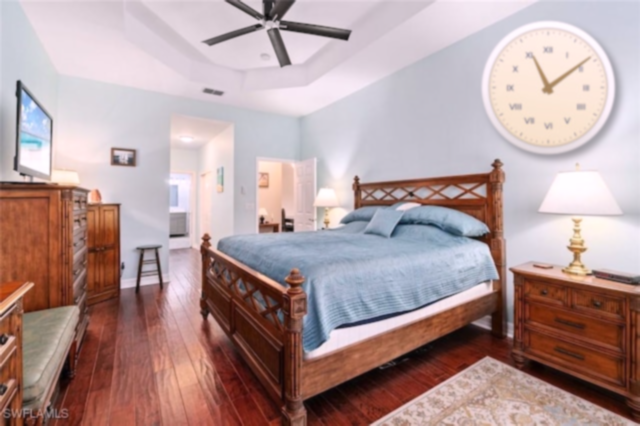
11:09
